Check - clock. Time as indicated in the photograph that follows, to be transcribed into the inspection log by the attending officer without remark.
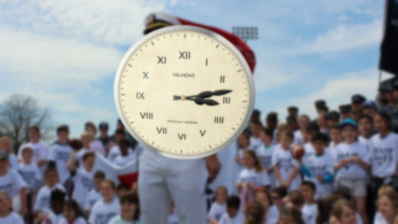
3:13
